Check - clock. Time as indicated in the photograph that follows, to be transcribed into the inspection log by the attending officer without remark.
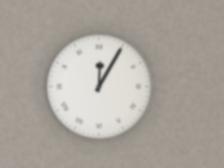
12:05
